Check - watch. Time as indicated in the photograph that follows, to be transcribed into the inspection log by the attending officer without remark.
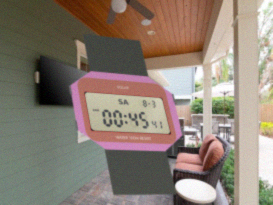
0:45
